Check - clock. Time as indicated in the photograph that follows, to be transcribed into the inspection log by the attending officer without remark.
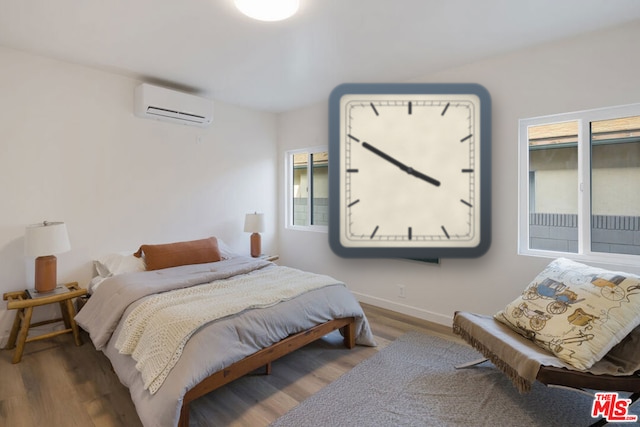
3:50
